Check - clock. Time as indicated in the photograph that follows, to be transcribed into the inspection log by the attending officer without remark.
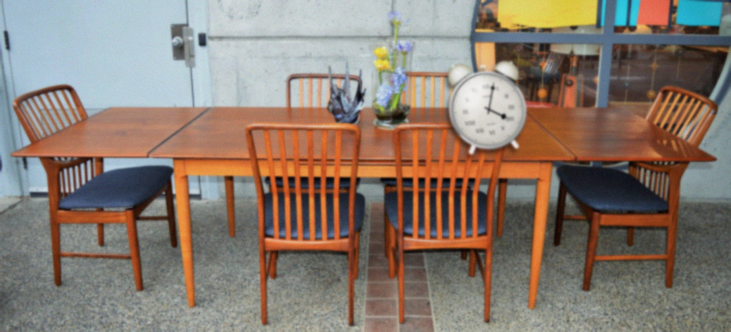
4:03
